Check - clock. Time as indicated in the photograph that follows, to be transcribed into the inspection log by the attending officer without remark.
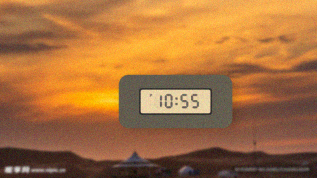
10:55
